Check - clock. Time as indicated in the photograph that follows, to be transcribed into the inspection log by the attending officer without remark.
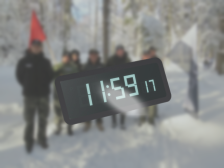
11:59:17
